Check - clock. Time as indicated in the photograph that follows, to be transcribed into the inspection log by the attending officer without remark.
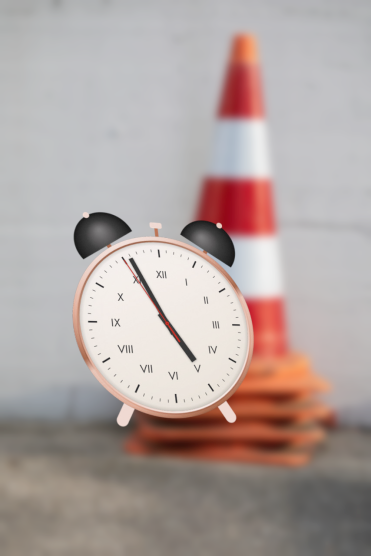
4:55:55
